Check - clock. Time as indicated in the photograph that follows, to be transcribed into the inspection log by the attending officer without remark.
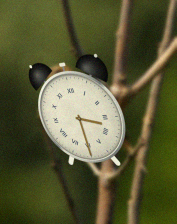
3:30
